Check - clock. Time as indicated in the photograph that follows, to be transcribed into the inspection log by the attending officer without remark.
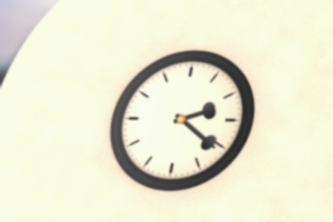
2:21
